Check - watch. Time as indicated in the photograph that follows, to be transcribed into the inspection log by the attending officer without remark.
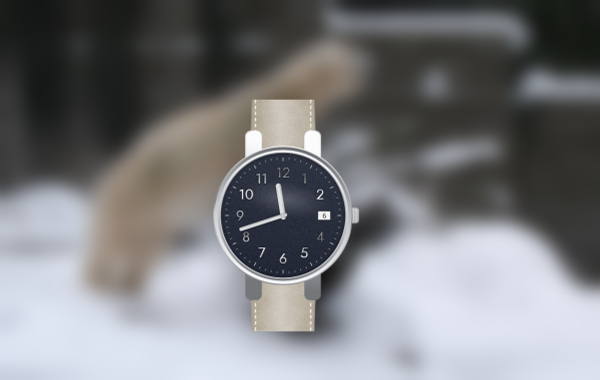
11:42
